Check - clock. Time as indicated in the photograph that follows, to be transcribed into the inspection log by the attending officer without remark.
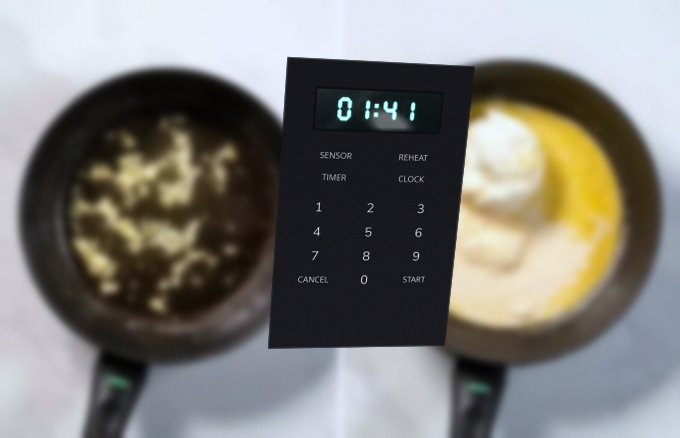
1:41
